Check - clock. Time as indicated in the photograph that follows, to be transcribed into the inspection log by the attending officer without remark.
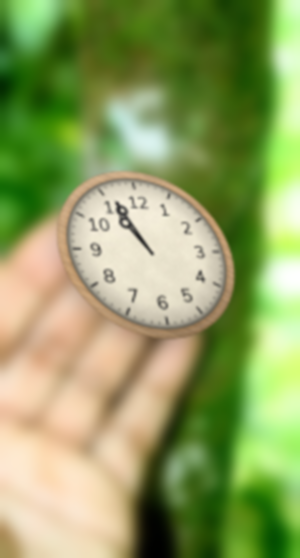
10:56
